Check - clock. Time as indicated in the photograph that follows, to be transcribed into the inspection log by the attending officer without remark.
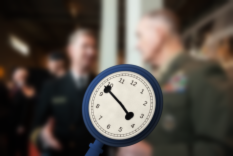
3:48
